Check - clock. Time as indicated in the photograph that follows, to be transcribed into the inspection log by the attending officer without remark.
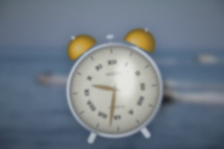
9:32
